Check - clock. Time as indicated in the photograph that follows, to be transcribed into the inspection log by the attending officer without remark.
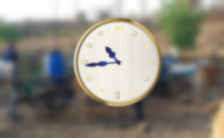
10:44
